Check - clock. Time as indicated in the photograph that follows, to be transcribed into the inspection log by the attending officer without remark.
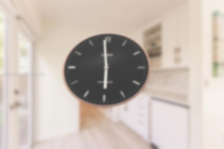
5:59
